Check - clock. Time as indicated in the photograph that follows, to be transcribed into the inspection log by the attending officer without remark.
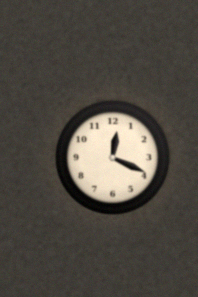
12:19
